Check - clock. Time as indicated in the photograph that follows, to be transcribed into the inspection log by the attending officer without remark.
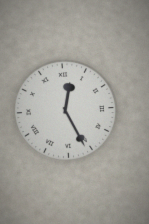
12:26
